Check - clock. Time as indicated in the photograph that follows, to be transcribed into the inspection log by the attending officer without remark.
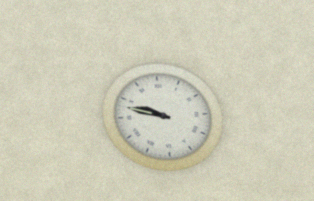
9:48
